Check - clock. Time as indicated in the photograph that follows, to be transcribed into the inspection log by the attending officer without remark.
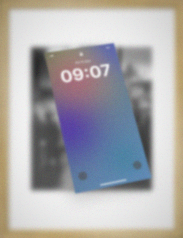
9:07
